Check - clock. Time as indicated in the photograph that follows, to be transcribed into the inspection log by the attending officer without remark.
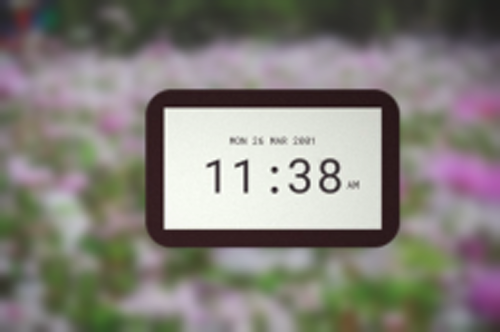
11:38
